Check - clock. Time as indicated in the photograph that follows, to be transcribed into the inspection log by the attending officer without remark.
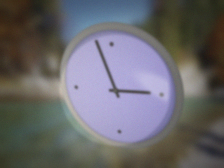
2:57
